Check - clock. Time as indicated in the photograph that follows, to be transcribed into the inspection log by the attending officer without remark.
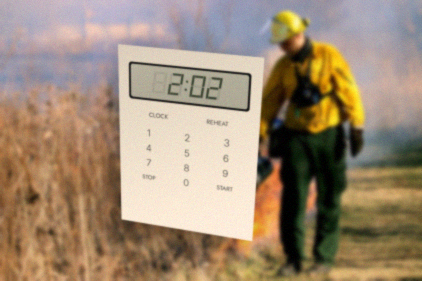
2:02
